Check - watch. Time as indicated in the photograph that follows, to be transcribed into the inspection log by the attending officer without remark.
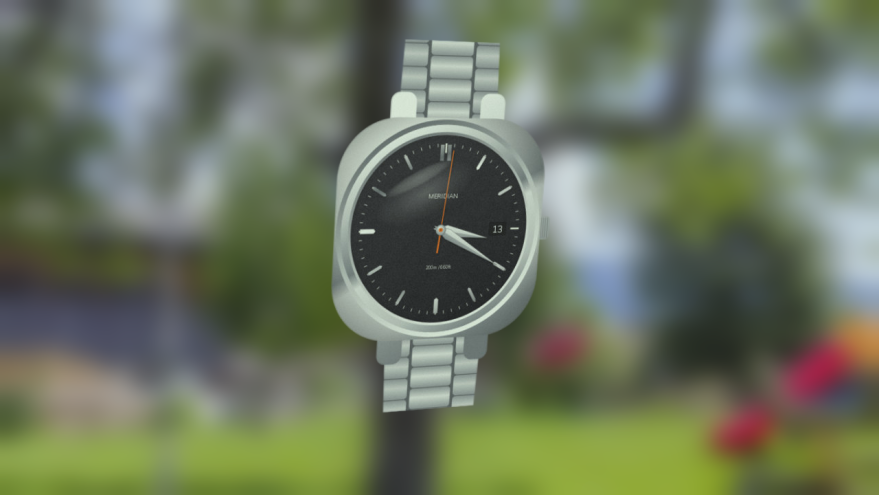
3:20:01
